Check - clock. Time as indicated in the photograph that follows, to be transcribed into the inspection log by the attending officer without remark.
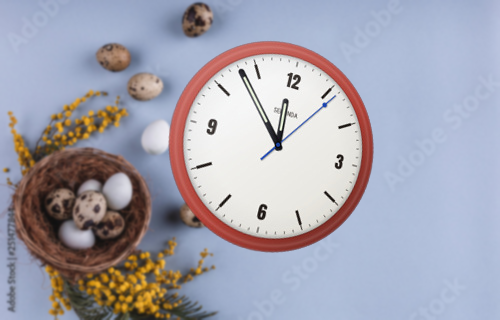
11:53:06
